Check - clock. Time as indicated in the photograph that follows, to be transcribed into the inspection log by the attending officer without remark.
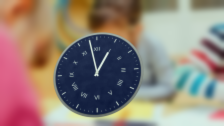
12:58
